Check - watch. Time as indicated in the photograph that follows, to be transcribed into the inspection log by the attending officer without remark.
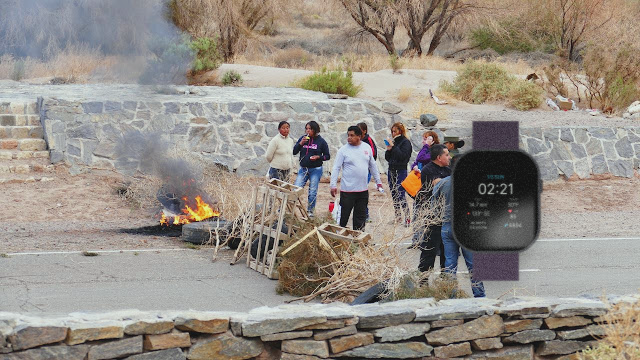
2:21
